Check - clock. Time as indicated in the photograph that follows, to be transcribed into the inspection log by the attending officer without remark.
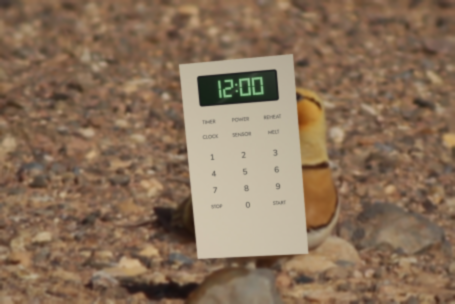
12:00
